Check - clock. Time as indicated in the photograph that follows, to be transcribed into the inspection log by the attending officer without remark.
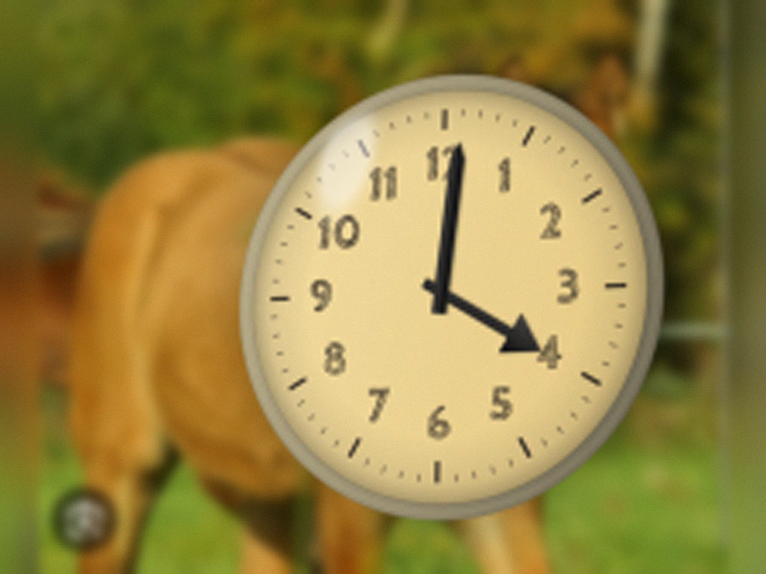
4:01
